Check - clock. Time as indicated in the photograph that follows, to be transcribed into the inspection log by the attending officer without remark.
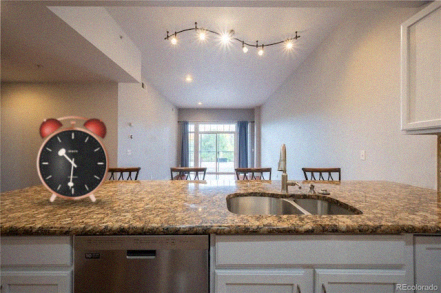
10:31
